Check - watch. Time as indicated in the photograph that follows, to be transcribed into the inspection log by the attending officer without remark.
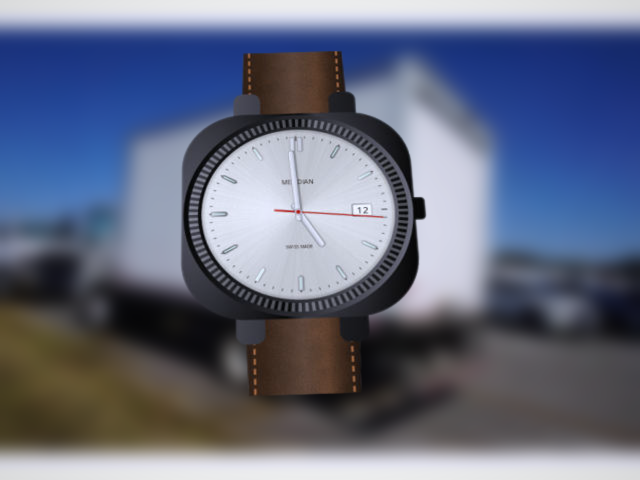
4:59:16
